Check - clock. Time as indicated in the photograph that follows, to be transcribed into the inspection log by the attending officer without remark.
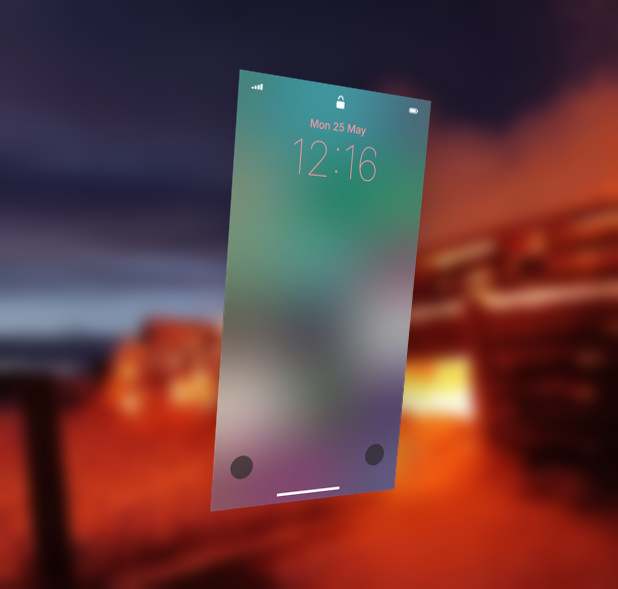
12:16
